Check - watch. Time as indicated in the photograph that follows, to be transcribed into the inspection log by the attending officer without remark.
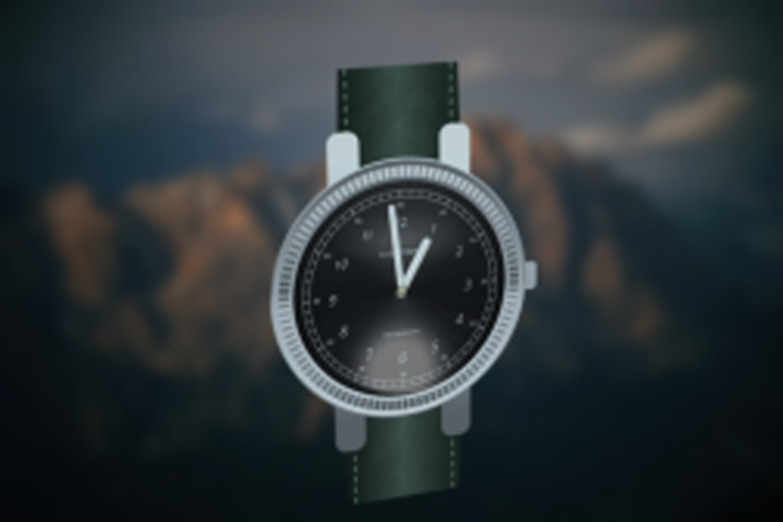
12:59
